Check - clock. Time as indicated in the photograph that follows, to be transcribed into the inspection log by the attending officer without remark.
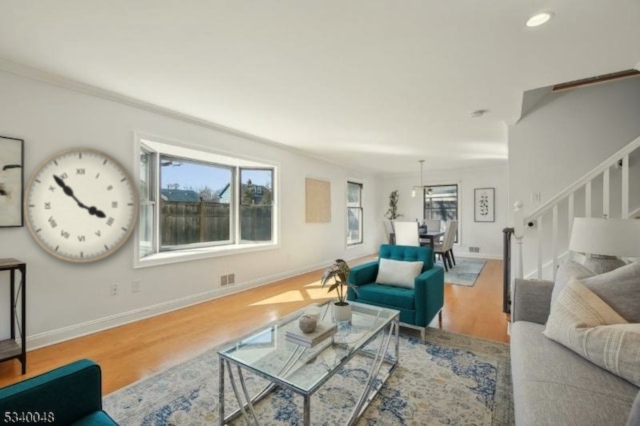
3:53
